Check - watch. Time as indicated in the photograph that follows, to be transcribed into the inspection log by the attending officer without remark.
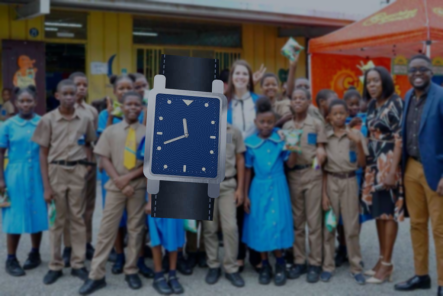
11:41
